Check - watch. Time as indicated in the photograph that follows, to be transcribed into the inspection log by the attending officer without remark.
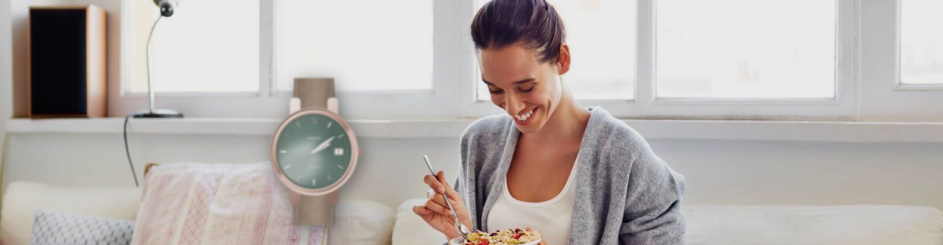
2:09
